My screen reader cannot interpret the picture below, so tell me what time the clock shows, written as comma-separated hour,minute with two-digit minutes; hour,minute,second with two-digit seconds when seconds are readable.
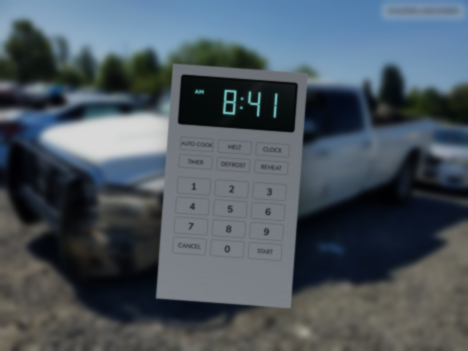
8,41
